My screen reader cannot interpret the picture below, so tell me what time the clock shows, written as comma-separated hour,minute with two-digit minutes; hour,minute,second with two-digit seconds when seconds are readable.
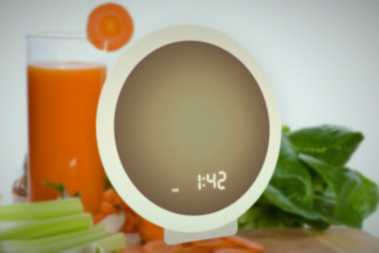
1,42
